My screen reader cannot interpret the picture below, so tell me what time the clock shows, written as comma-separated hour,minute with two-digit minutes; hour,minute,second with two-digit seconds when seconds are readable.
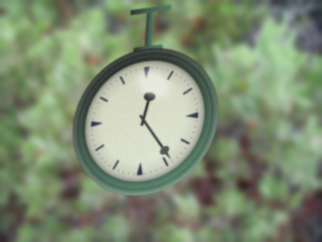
12,24
